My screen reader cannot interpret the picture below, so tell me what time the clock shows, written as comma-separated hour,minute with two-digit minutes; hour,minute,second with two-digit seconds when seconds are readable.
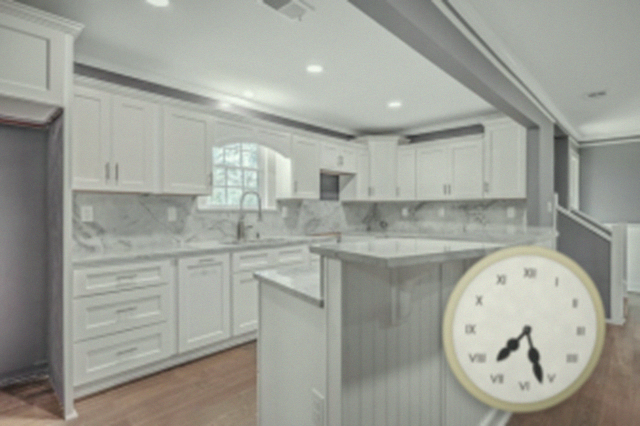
7,27
